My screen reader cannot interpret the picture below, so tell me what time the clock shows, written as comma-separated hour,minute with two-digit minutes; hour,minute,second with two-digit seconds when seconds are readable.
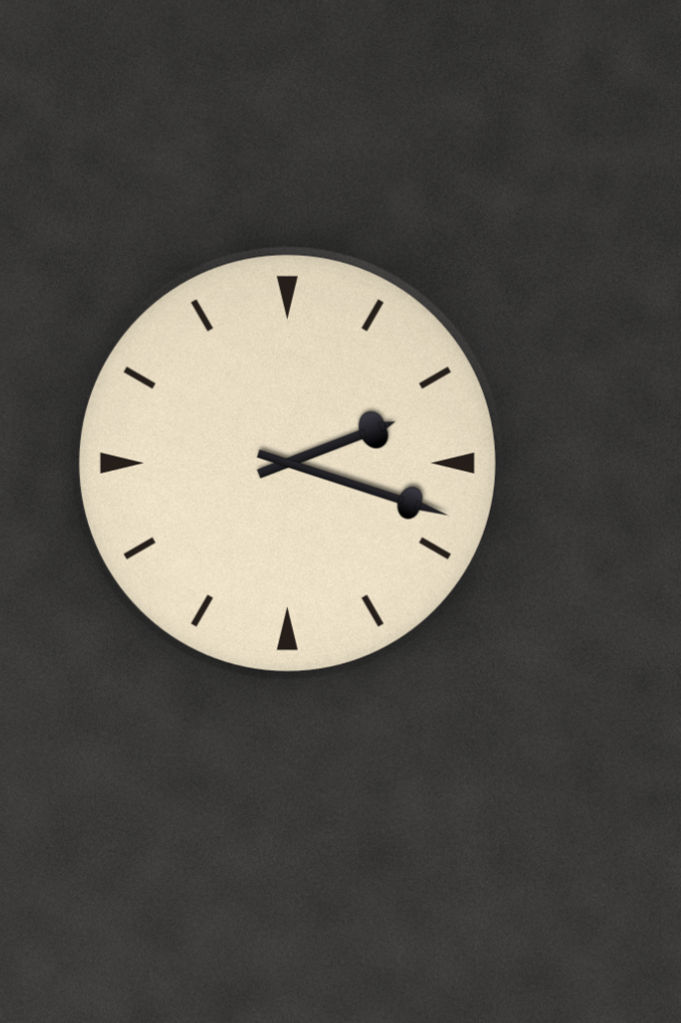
2,18
